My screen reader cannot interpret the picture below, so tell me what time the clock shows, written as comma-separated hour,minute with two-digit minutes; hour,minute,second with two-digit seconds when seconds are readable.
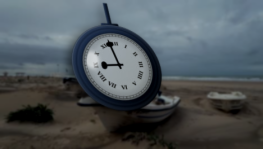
8,58
